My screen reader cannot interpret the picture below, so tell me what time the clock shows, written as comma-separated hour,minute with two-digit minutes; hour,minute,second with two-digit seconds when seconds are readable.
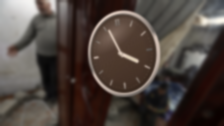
3,56
